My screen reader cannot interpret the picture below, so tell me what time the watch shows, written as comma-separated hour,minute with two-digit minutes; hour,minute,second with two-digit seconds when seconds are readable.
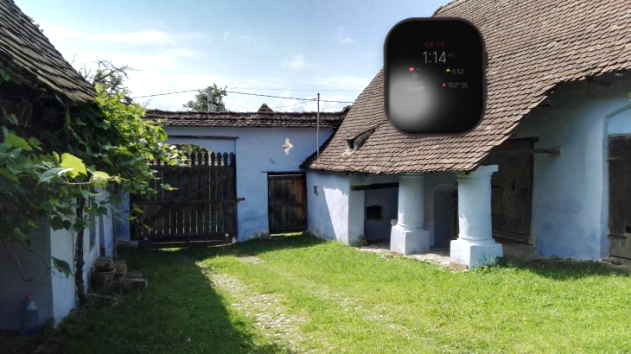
1,14
